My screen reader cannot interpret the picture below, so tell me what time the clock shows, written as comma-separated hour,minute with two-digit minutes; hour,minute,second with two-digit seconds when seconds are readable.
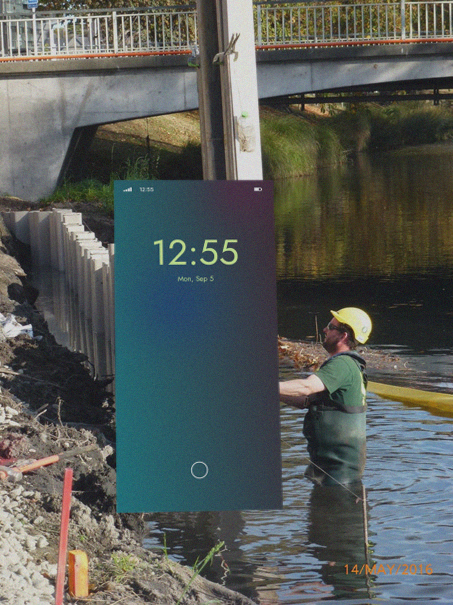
12,55
